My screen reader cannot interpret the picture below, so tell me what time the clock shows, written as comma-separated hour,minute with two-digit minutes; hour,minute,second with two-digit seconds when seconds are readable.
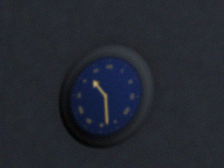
10,28
